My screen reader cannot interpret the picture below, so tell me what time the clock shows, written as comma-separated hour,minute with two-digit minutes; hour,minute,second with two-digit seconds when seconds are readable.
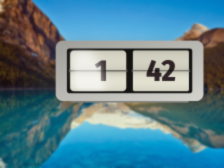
1,42
